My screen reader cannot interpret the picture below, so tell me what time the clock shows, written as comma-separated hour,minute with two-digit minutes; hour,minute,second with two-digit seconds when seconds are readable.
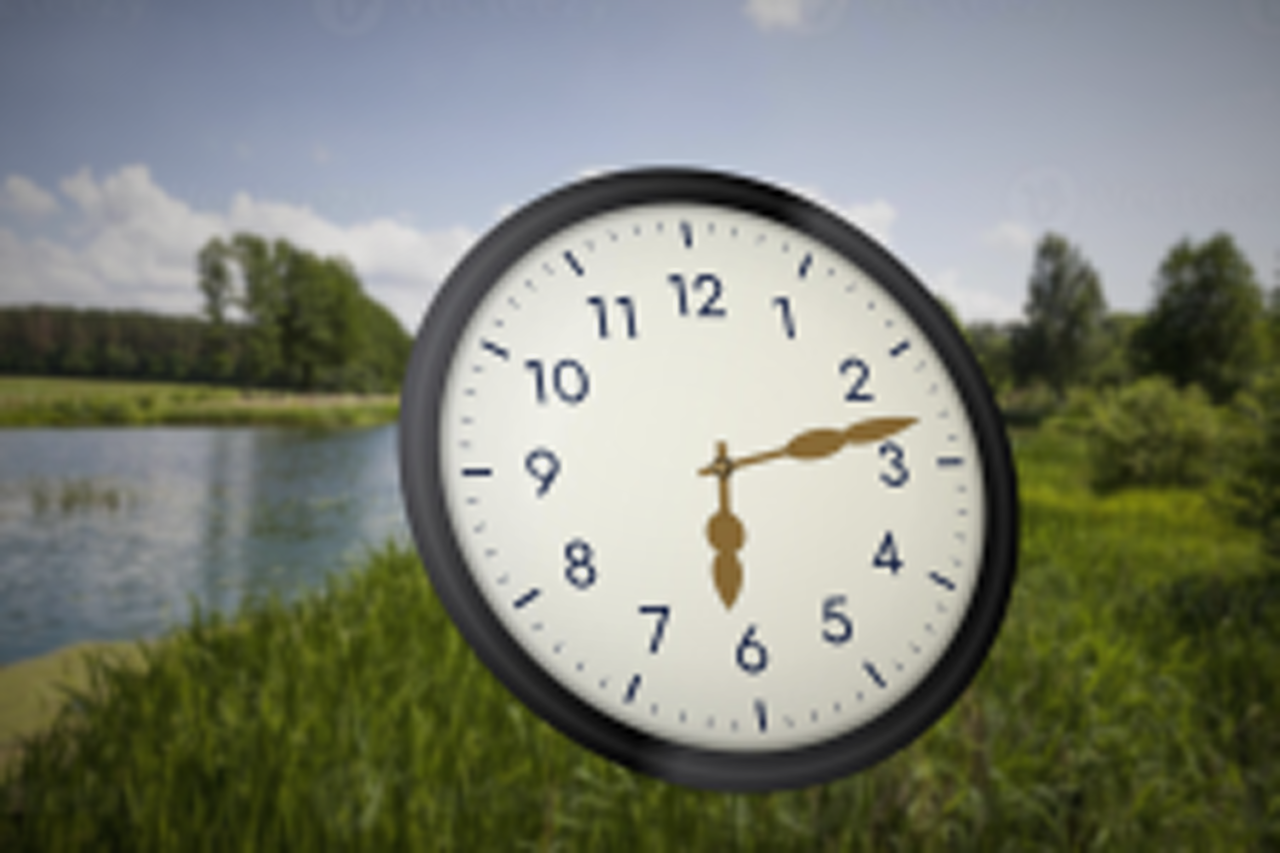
6,13
